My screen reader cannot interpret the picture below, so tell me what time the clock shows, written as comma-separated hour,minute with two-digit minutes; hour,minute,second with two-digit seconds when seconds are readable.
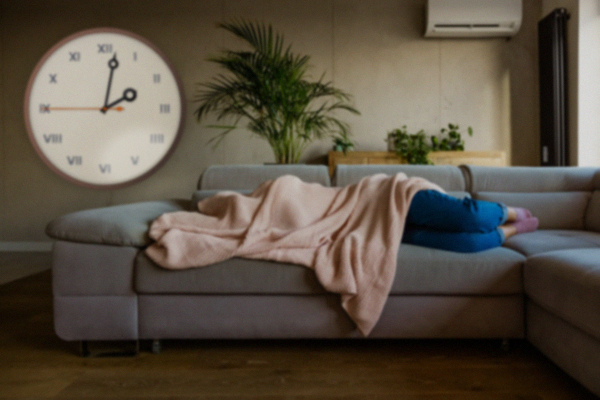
2,01,45
